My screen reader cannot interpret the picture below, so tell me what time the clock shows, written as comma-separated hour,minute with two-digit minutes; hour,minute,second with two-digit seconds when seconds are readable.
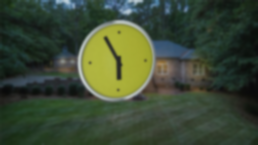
5,55
